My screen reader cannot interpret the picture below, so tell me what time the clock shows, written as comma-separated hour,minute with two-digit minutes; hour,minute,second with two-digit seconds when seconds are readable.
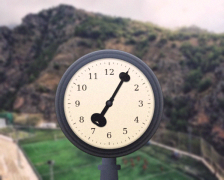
7,05
